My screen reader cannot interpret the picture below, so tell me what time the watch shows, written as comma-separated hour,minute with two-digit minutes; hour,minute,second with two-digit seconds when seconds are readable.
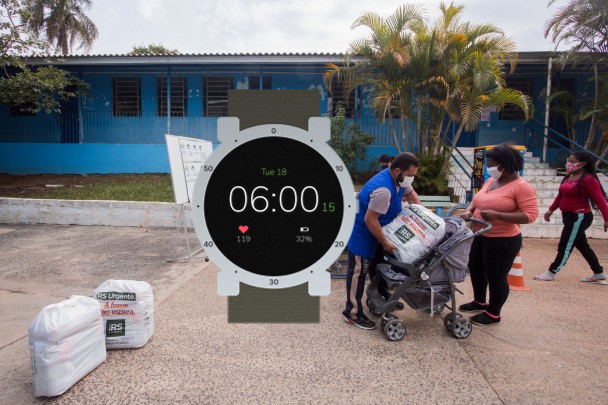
6,00,15
